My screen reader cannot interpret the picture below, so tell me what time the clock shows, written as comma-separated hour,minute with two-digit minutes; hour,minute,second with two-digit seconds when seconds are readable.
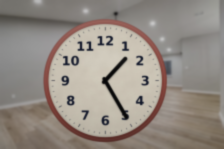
1,25
